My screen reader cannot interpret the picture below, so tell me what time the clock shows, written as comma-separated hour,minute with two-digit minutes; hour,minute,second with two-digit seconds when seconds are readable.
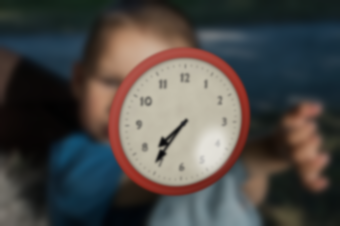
7,36
